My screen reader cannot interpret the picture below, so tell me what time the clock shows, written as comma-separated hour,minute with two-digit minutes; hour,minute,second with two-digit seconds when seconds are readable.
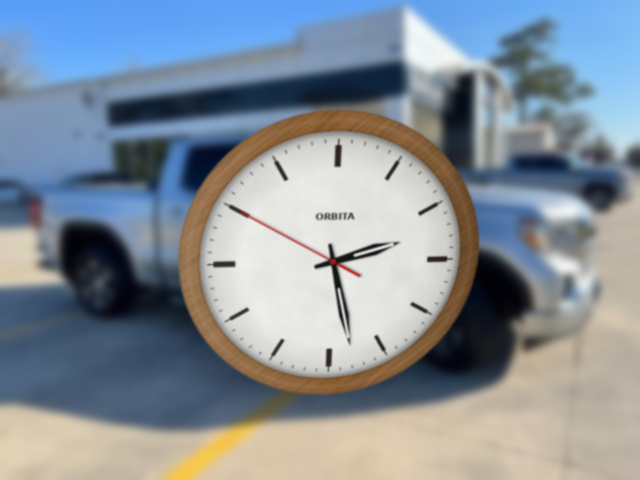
2,27,50
